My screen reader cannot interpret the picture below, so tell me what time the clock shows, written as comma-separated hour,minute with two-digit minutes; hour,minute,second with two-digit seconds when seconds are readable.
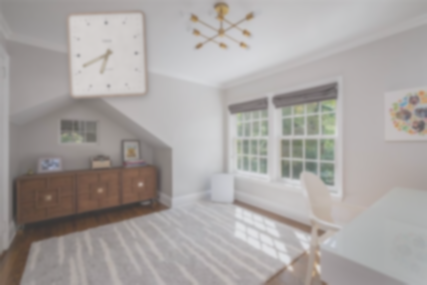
6,41
